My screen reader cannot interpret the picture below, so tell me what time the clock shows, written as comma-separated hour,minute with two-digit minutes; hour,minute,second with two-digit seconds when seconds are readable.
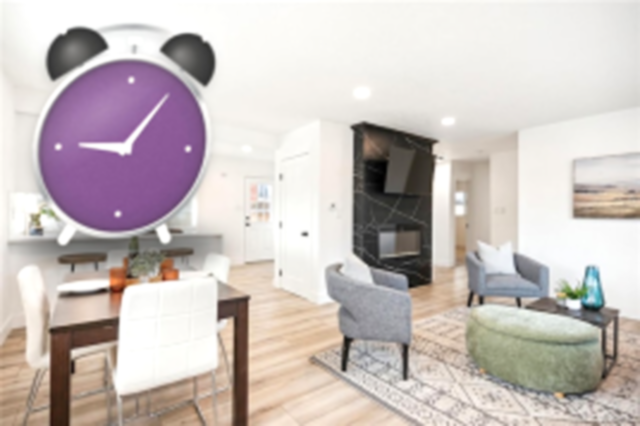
9,06
